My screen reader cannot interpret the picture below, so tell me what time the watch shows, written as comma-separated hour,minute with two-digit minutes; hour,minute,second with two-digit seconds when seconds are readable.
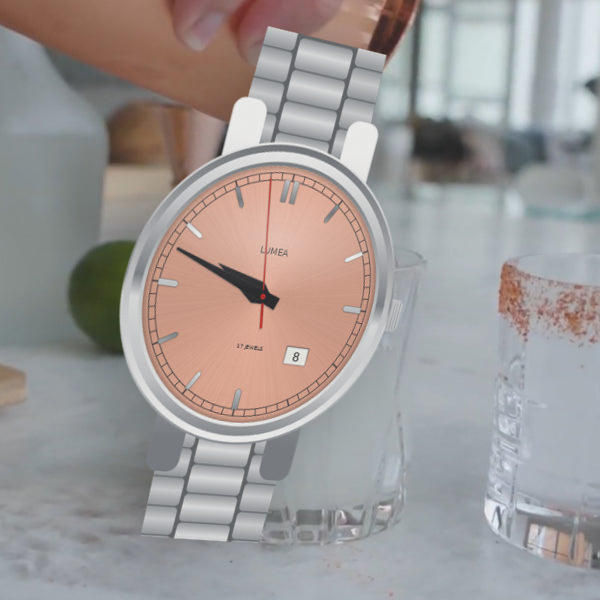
9,47,58
